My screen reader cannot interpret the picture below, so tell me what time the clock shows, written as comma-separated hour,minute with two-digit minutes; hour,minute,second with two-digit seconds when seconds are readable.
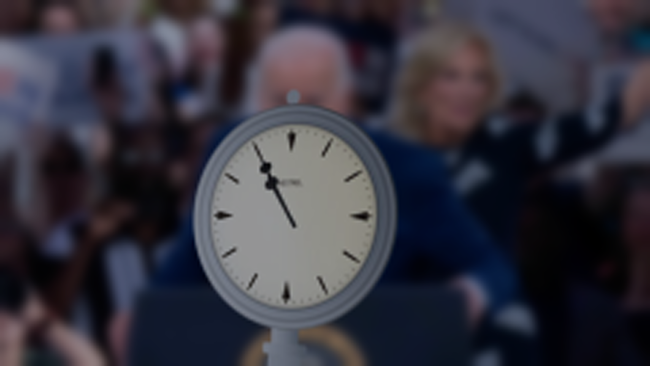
10,55
